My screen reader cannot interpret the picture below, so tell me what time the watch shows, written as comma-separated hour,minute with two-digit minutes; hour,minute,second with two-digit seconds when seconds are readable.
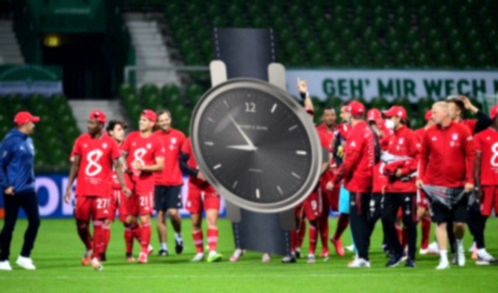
8,54
